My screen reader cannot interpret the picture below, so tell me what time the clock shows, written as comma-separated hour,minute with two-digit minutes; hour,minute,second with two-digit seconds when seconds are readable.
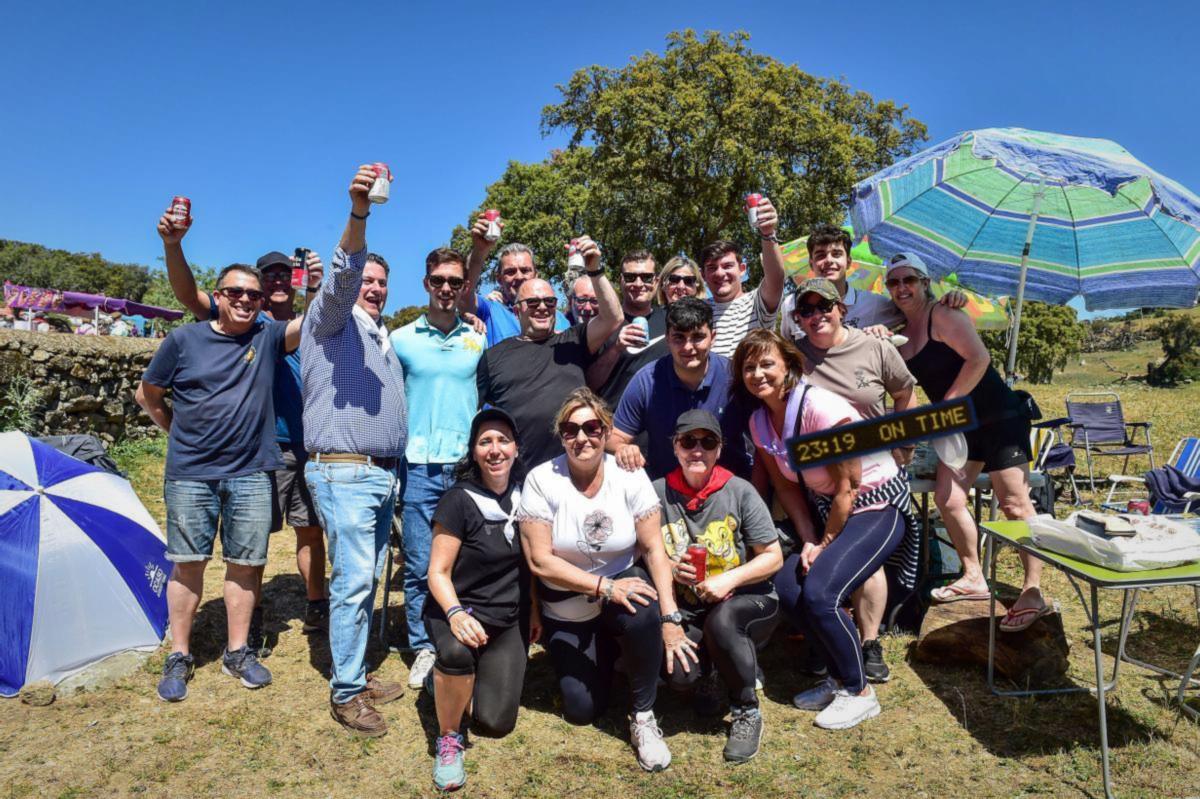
23,19
